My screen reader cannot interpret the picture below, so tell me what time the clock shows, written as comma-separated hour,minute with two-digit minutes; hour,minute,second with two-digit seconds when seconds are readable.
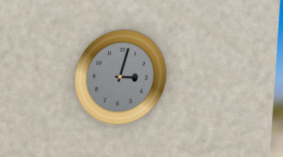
3,02
